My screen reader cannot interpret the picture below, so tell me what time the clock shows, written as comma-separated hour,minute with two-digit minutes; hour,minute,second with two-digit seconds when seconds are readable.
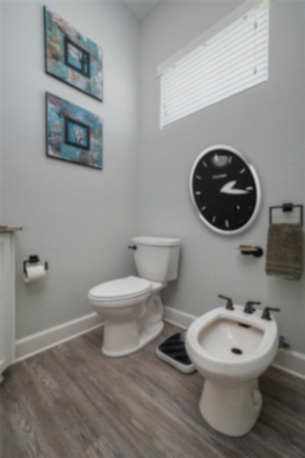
2,16
